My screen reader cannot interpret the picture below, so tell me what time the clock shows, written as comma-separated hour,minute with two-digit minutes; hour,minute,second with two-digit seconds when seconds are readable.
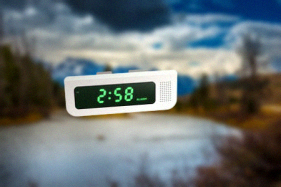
2,58
